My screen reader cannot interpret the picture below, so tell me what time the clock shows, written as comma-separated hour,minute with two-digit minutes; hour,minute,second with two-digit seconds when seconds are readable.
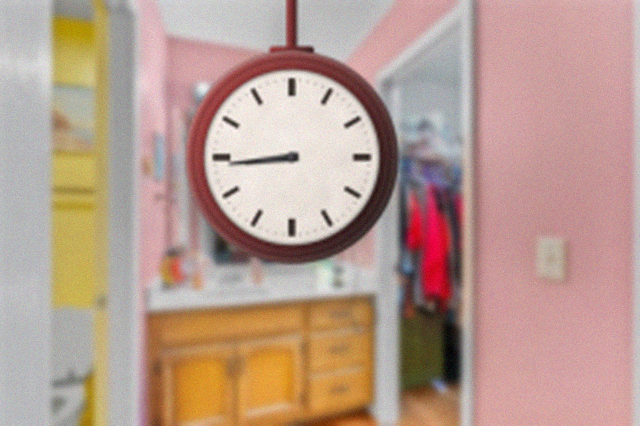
8,44
